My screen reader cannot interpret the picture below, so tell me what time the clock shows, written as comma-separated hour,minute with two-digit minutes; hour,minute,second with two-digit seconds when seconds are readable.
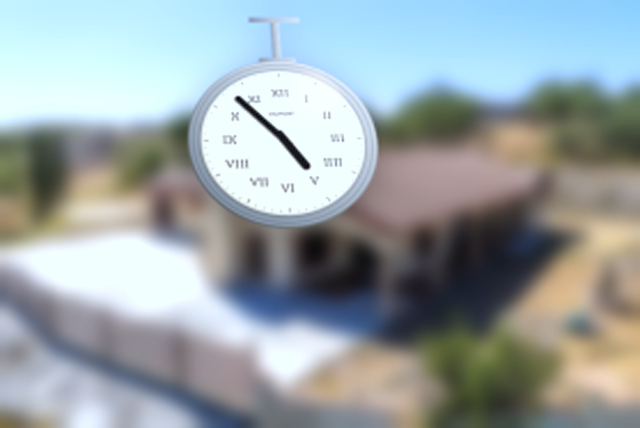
4,53
